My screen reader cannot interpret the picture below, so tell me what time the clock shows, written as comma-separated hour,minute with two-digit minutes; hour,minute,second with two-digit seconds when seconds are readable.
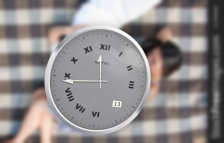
11,44
